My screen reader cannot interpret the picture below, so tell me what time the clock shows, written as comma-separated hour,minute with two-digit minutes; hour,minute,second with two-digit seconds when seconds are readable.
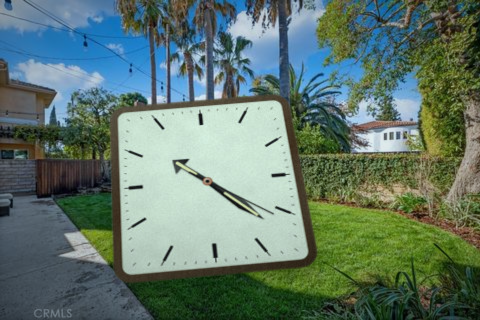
10,22,21
